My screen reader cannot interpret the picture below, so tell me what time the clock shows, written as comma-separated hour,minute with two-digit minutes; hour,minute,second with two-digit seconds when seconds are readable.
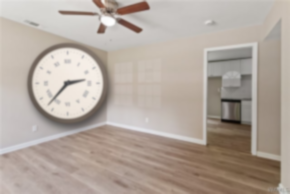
2,37
